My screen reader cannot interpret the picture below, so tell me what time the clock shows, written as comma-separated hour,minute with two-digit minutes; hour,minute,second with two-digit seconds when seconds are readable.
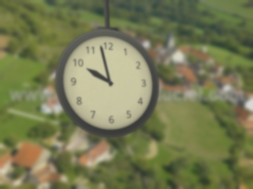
9,58
